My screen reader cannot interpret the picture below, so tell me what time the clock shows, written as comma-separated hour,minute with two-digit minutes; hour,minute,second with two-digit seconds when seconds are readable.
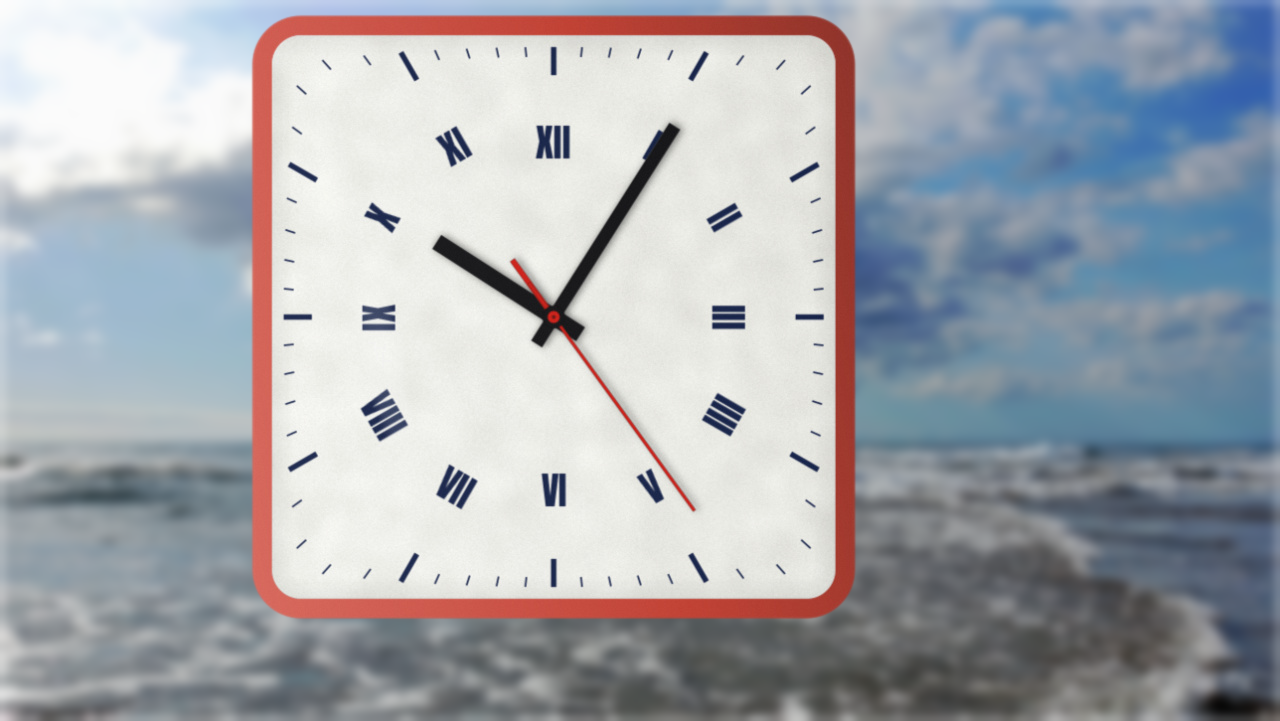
10,05,24
